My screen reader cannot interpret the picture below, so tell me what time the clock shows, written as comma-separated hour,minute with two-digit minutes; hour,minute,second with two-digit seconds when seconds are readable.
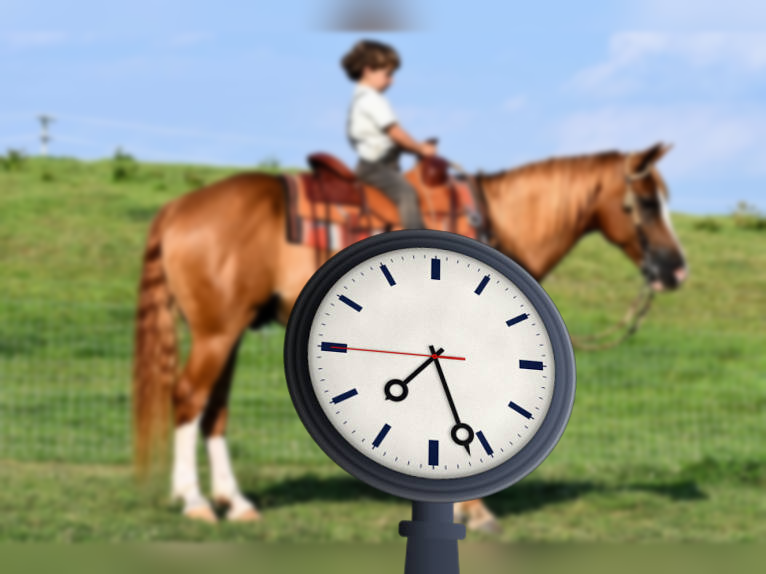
7,26,45
